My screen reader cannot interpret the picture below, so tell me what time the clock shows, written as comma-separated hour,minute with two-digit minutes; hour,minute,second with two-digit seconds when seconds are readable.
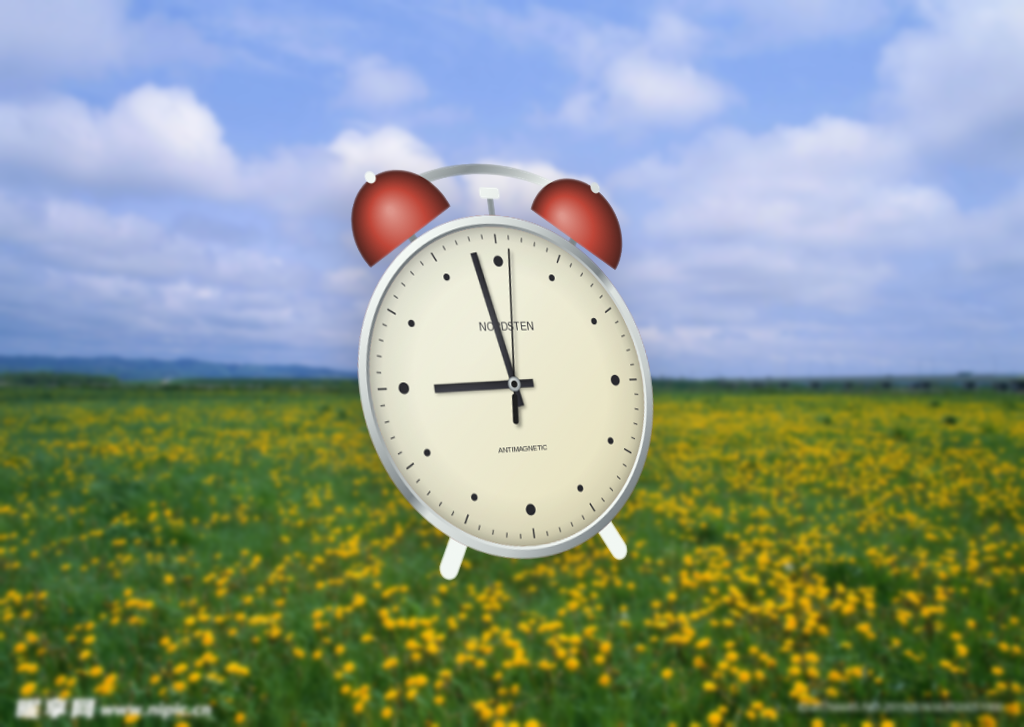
8,58,01
